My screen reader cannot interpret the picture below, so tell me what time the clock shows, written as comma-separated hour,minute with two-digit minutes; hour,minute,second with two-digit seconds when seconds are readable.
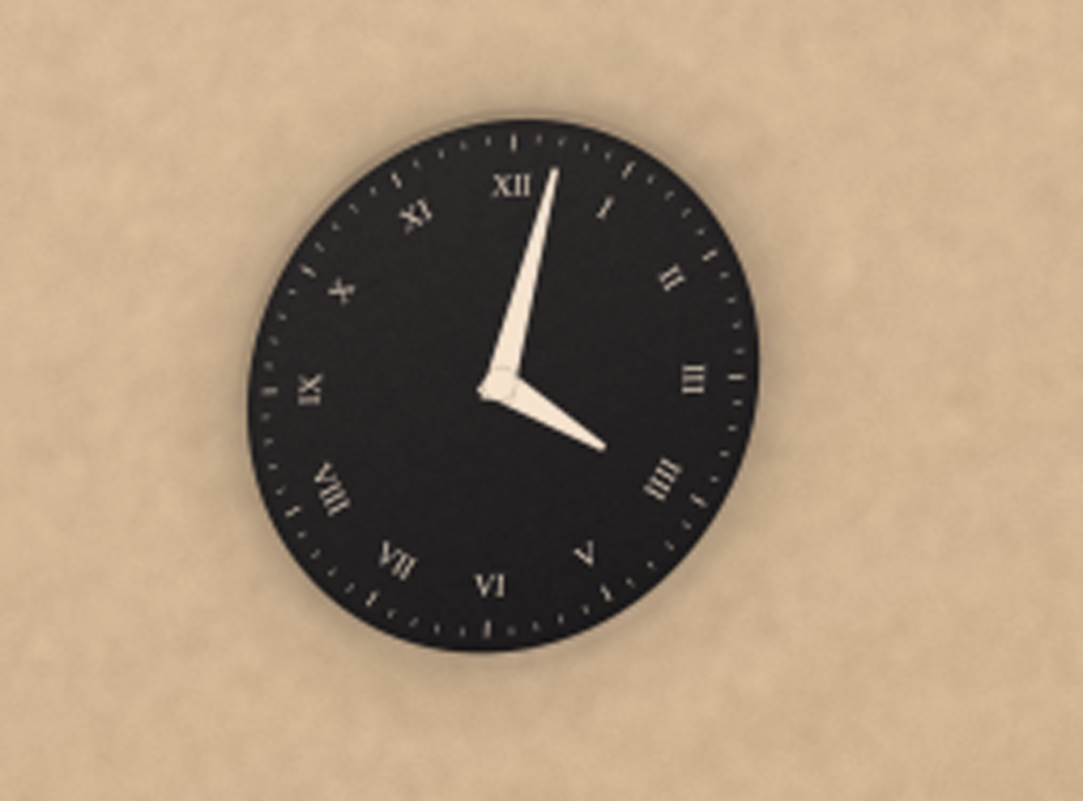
4,02
